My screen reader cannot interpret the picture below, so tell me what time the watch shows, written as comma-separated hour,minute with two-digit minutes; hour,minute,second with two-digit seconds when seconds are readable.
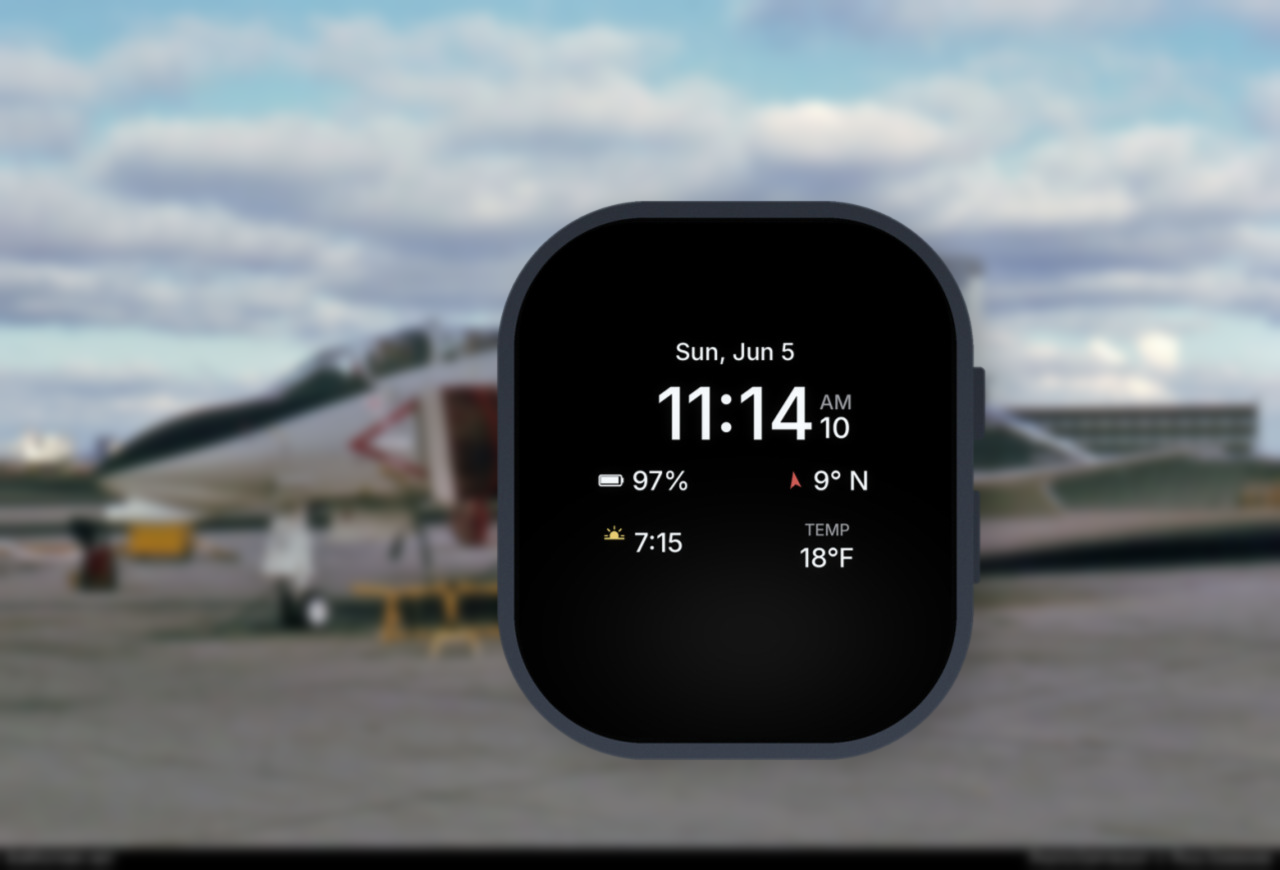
11,14,10
